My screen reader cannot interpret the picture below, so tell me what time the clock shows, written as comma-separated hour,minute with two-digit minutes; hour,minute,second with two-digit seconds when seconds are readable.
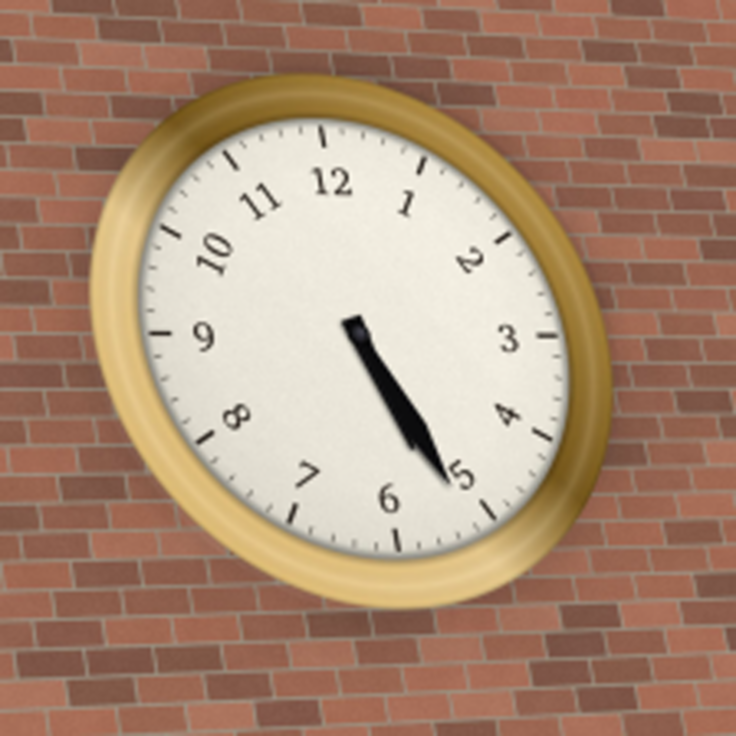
5,26
